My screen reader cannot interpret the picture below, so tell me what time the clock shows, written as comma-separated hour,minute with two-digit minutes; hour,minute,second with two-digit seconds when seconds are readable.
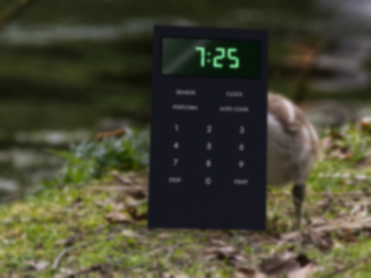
7,25
